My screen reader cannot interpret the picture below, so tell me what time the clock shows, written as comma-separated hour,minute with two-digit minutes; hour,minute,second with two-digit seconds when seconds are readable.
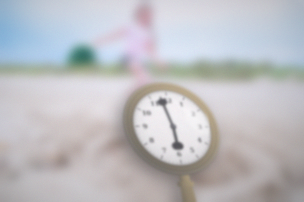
5,58
